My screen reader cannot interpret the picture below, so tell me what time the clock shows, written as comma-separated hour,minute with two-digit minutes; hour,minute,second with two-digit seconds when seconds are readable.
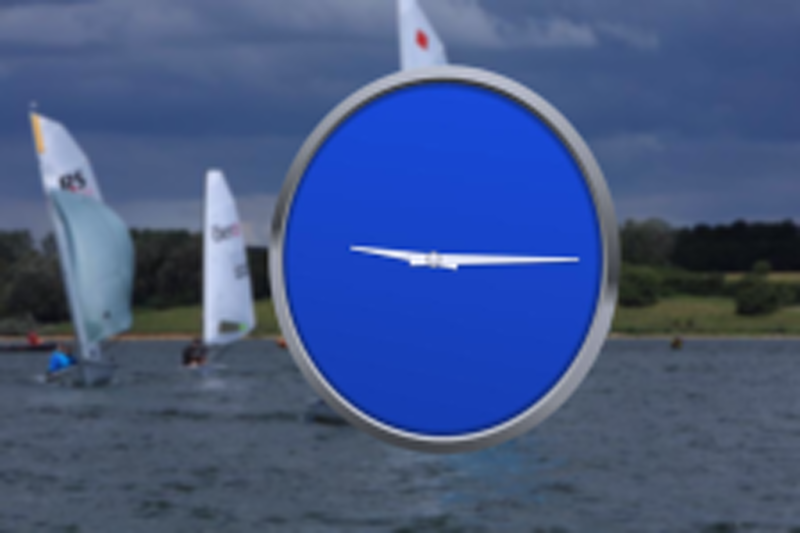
9,15
